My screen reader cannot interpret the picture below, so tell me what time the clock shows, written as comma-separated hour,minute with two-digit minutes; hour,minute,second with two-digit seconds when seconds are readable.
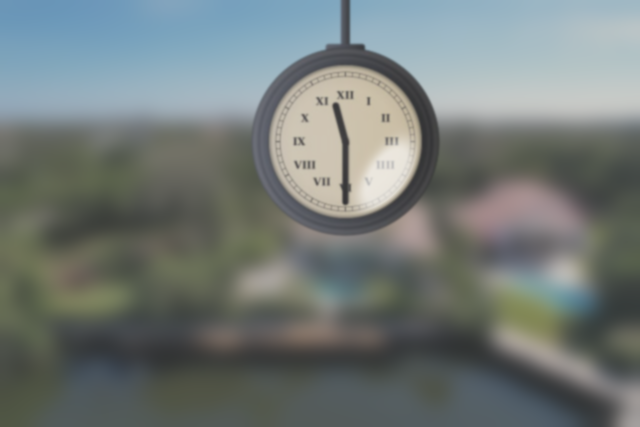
11,30
